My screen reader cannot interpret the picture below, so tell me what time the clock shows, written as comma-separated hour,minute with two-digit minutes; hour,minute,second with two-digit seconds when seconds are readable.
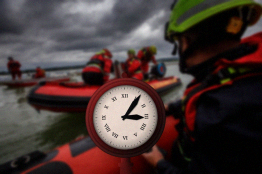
3,06
